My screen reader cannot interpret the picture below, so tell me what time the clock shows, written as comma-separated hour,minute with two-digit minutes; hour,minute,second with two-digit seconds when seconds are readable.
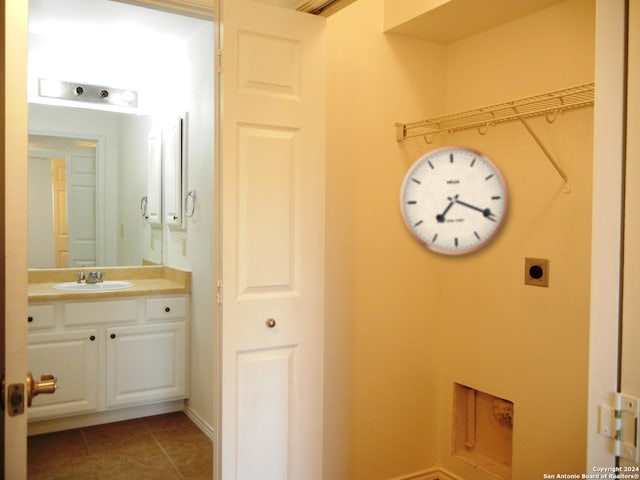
7,19
